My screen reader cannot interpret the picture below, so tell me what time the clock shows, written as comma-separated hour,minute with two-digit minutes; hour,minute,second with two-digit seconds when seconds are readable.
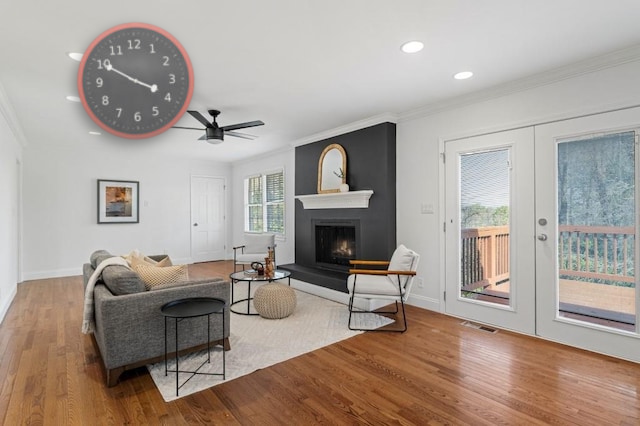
3,50
